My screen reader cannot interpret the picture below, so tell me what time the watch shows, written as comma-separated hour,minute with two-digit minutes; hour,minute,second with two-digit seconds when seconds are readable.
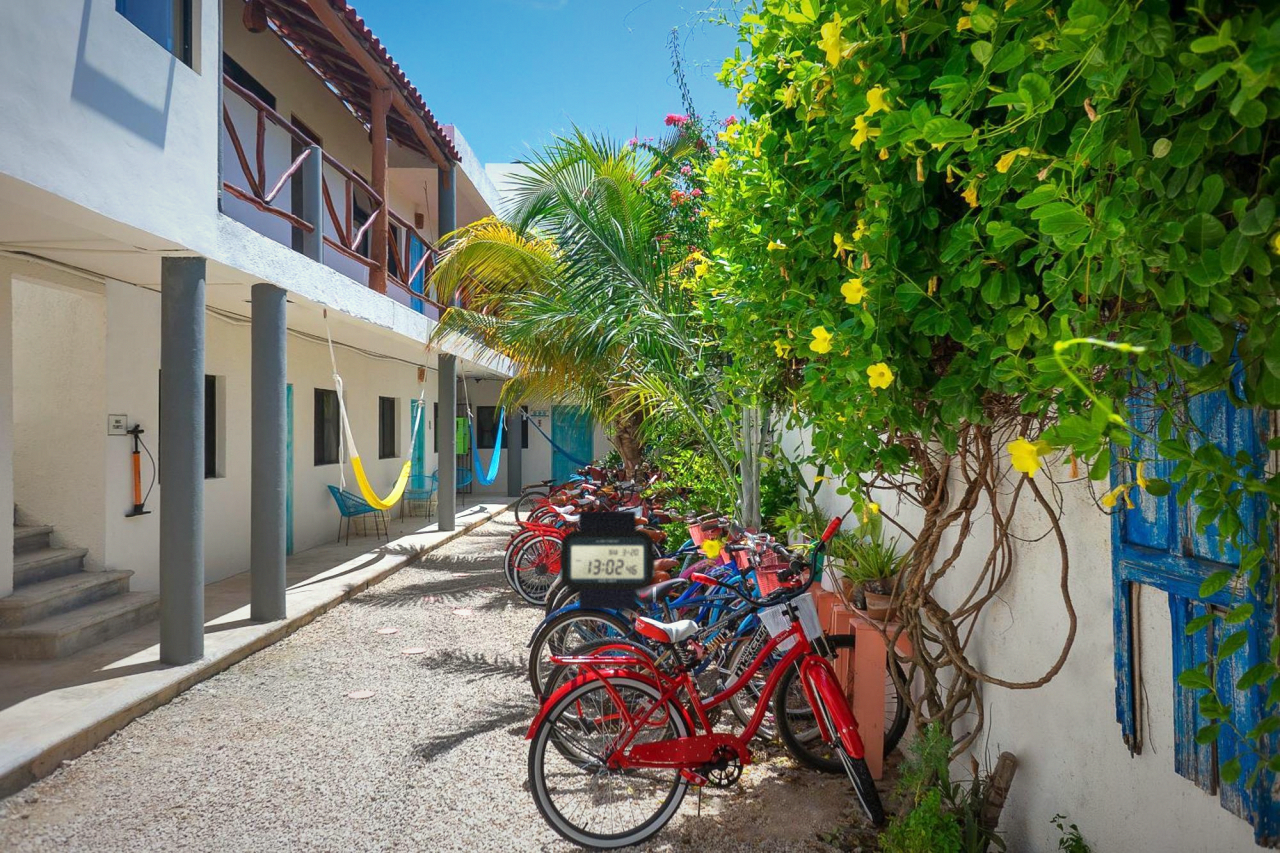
13,02
